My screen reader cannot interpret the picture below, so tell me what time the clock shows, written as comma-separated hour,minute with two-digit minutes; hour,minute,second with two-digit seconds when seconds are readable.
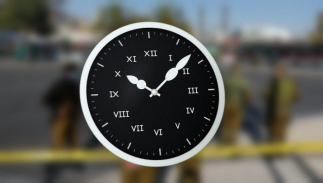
10,08
